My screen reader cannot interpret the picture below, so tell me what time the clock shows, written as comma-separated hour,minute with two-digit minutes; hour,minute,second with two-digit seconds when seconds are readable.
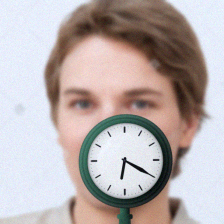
6,20
